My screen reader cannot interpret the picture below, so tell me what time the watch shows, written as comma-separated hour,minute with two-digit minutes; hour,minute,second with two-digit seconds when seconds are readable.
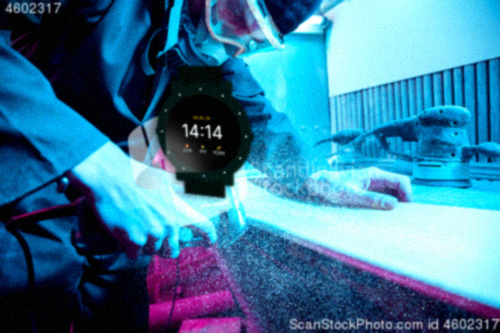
14,14
